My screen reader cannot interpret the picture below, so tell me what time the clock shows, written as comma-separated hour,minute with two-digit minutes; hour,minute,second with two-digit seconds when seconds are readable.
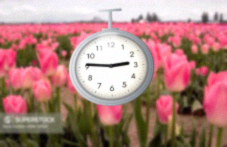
2,46
